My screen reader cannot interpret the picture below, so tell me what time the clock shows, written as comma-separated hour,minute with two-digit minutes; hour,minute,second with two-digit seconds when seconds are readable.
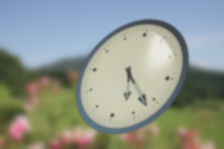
5,22
